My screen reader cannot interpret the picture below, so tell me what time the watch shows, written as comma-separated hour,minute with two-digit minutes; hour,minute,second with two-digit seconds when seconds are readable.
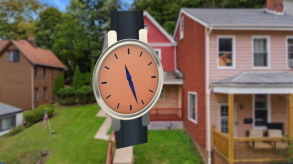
11,27
